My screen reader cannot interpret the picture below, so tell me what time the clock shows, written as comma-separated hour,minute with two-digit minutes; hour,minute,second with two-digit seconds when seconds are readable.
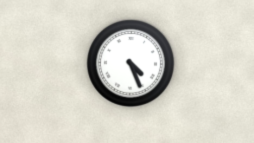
4,26
